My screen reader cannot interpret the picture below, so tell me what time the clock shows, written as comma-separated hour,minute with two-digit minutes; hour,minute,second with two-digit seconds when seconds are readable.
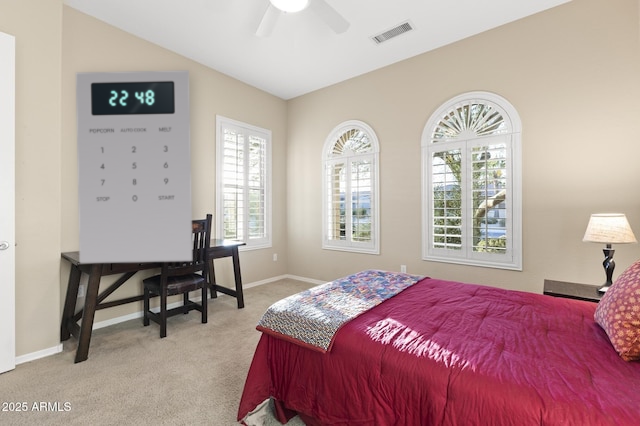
22,48
